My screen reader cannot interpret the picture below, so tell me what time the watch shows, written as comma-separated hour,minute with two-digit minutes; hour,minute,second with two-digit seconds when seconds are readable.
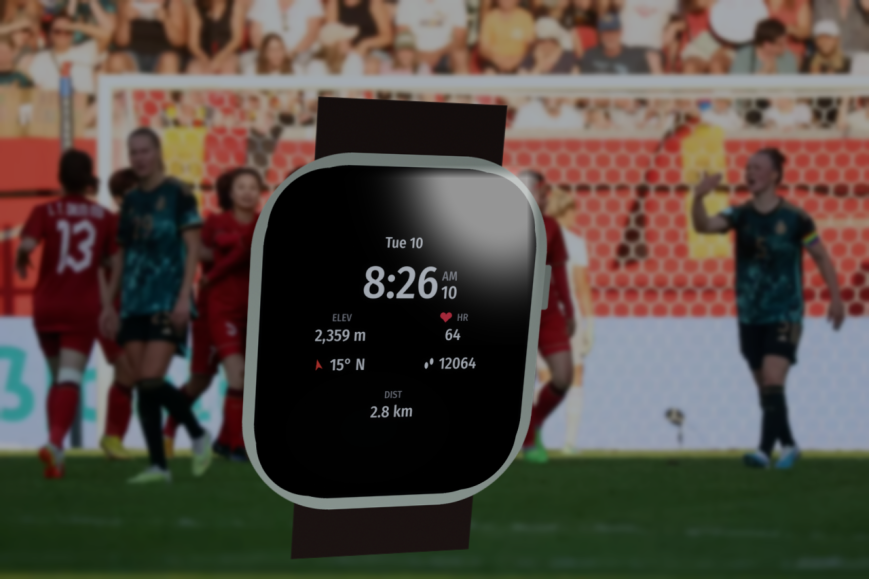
8,26,10
